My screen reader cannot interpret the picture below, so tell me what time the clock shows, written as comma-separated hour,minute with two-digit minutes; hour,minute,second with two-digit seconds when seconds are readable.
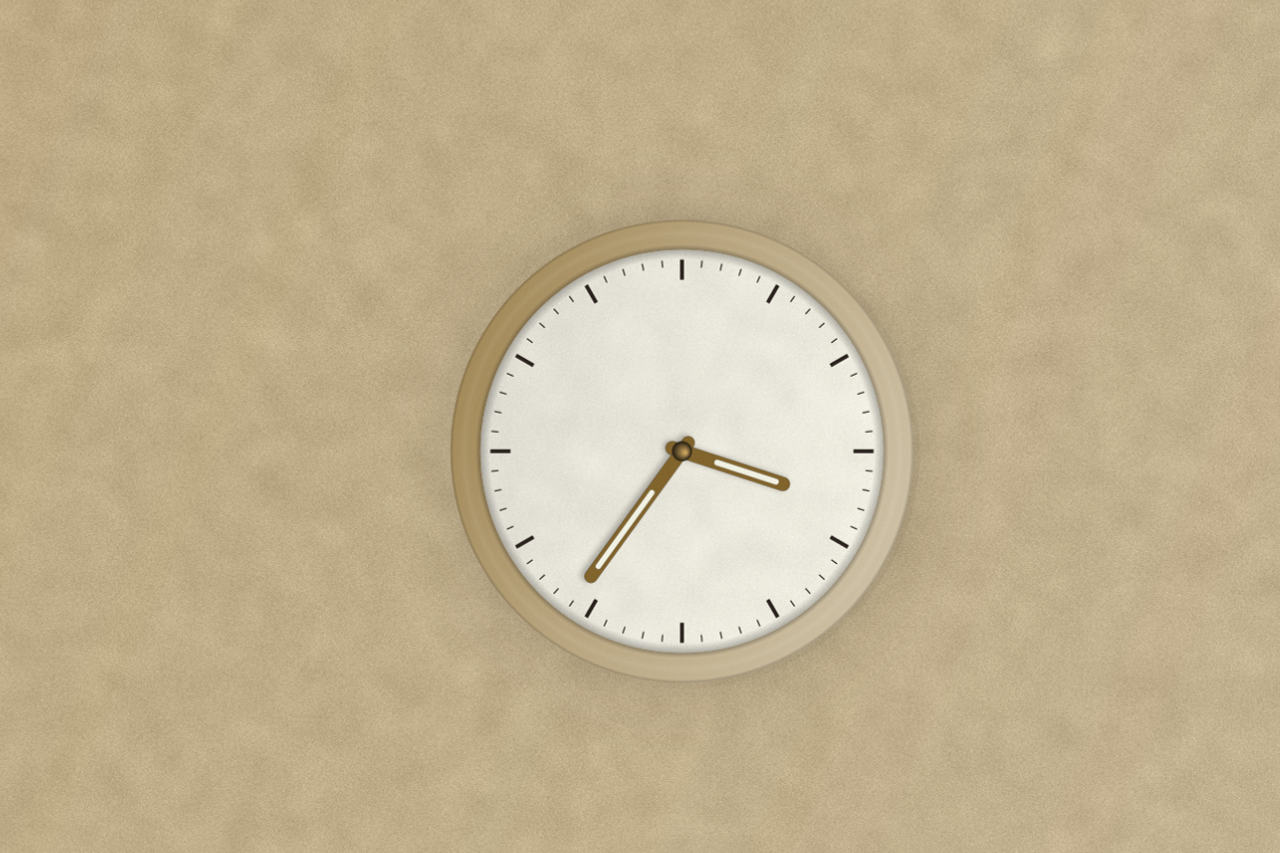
3,36
